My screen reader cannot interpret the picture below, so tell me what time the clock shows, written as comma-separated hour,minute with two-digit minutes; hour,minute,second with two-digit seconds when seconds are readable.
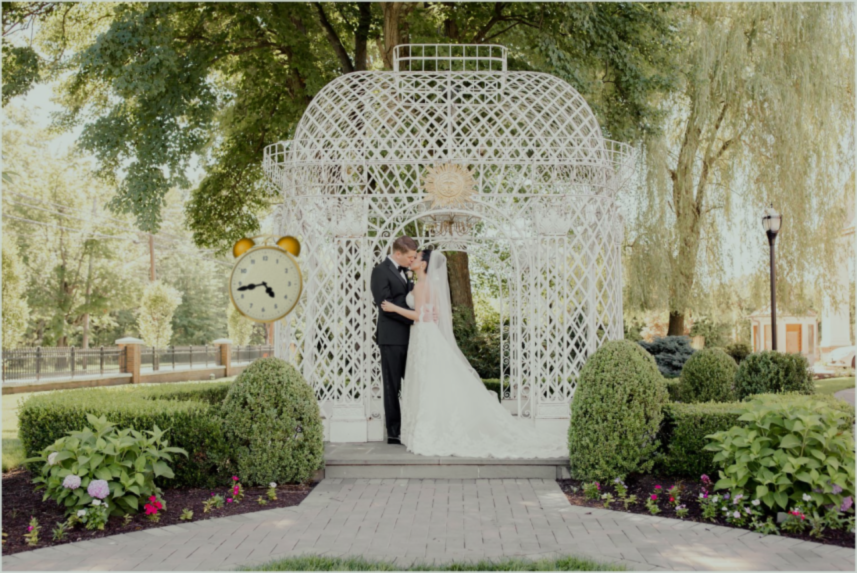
4,43
